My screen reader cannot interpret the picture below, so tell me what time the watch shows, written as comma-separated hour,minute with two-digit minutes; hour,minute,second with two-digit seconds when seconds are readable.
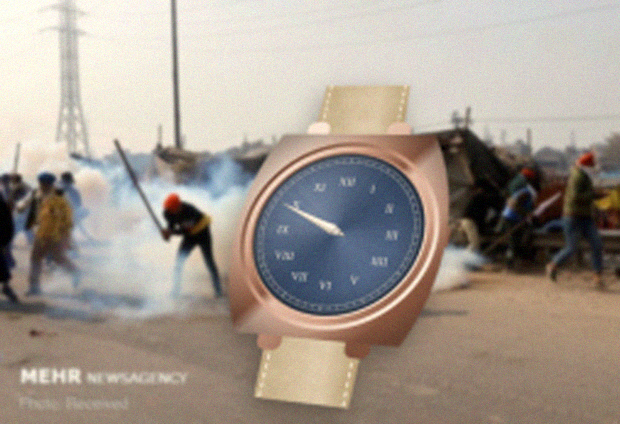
9,49
